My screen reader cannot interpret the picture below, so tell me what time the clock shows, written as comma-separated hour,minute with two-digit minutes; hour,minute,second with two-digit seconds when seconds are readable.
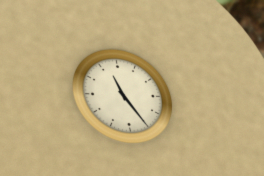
11,25
